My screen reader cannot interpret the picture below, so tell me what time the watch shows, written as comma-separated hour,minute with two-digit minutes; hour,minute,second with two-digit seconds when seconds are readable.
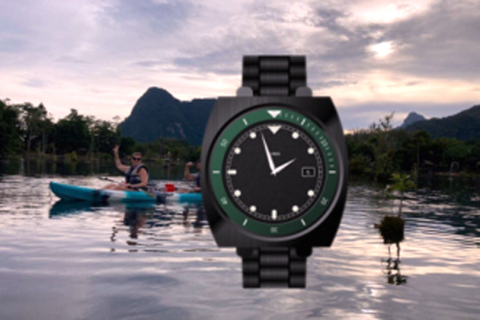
1,57
